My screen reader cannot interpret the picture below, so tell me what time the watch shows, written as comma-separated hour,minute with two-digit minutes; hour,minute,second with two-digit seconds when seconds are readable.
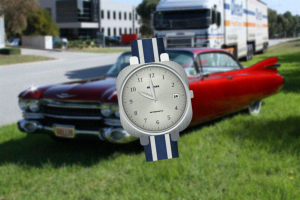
9,59
